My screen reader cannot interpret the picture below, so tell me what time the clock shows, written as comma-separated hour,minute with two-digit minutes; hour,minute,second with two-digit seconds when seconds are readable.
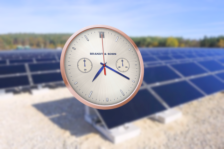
7,20
